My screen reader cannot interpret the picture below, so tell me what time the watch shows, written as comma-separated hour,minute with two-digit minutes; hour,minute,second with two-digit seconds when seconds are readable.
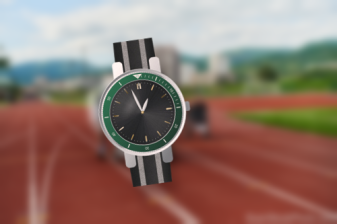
12,57
